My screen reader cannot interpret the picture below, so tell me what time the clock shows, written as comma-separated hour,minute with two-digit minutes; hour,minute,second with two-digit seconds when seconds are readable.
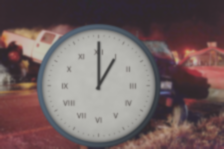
1,00
